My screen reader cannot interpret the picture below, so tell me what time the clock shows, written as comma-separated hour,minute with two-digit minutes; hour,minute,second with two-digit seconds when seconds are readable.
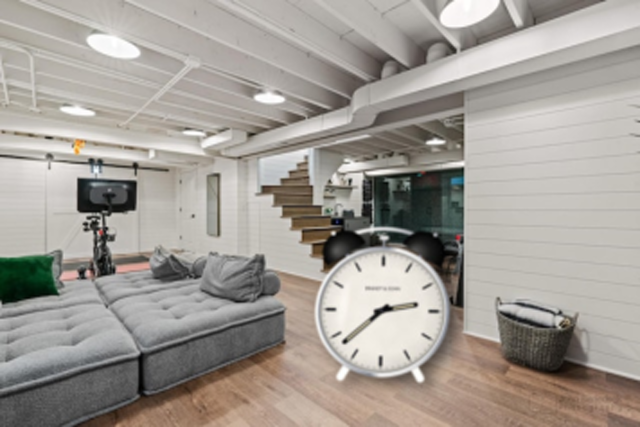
2,38
